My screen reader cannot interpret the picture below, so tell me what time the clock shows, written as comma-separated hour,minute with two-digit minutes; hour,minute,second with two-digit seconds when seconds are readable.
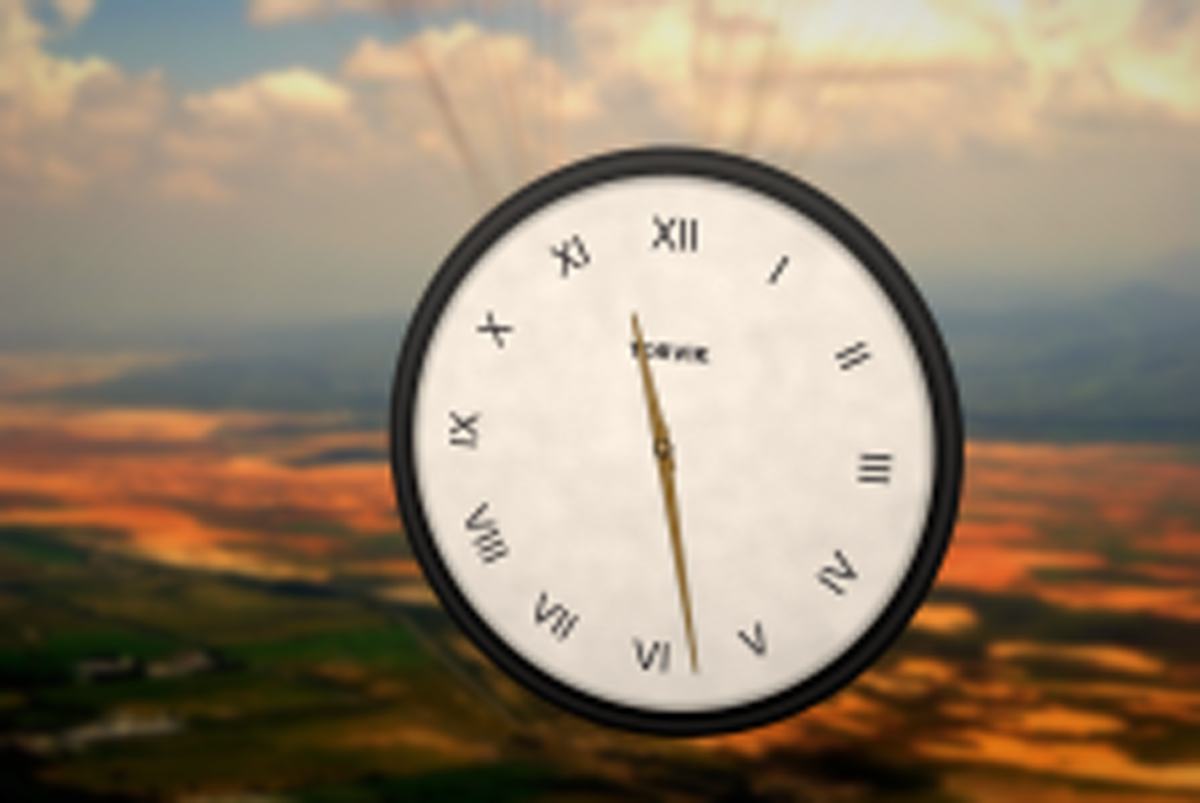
11,28
